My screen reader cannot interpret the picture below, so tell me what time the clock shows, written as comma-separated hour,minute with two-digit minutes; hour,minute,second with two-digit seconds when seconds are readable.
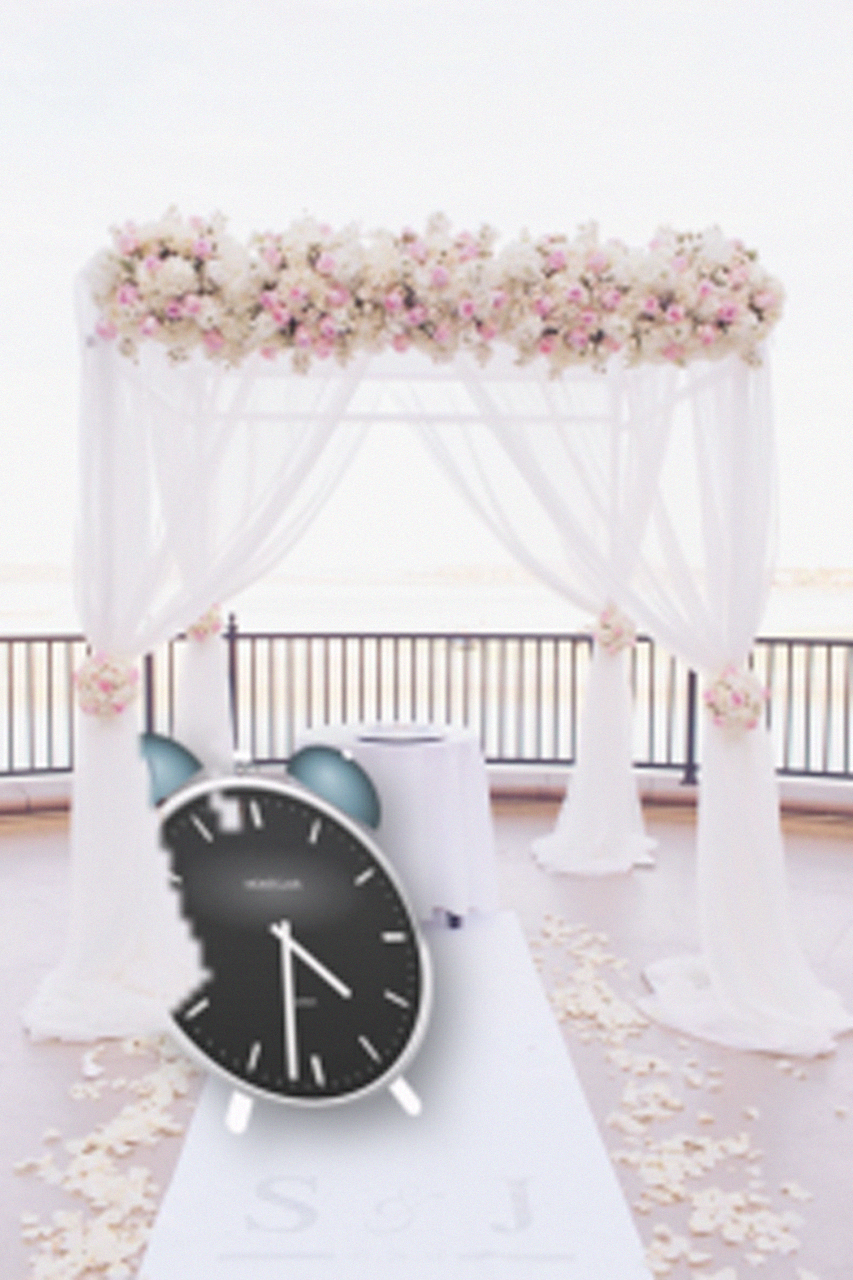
4,32
